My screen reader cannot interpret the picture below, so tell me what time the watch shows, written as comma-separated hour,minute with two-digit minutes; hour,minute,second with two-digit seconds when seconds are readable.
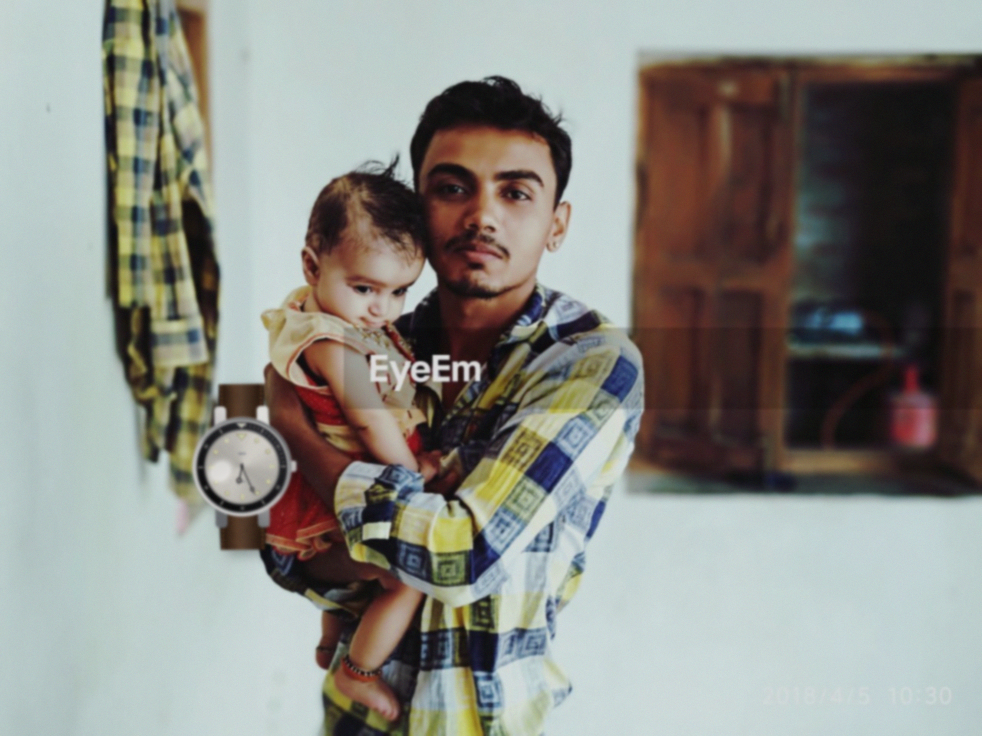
6,26
